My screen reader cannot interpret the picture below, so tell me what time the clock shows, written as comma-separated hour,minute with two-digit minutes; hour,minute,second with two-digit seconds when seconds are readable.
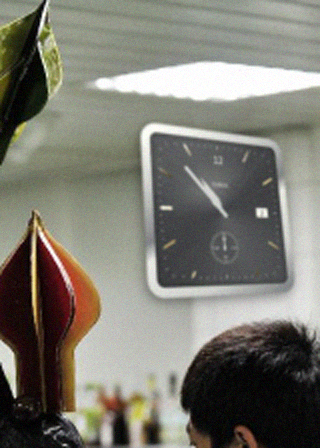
10,53
